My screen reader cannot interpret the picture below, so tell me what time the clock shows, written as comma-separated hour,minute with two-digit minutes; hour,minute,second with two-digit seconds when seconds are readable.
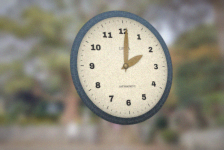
2,01
